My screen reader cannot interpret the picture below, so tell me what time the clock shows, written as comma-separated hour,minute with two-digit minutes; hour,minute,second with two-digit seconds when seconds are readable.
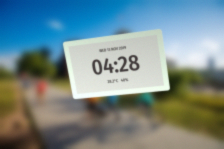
4,28
